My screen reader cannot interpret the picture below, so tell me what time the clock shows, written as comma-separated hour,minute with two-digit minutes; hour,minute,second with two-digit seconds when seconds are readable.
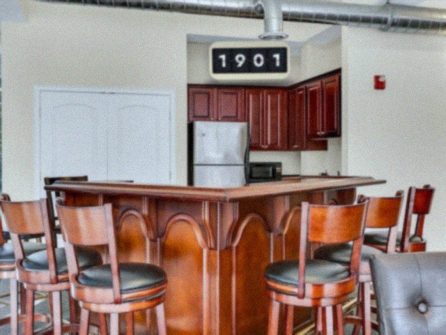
19,01
